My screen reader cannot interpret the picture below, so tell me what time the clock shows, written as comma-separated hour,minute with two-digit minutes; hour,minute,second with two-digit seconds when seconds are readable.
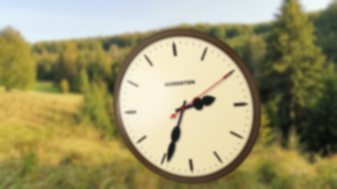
2,34,10
